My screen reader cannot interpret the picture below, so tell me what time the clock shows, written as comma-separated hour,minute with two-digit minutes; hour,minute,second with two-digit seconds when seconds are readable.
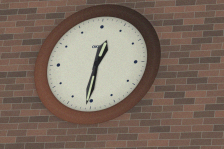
12,31
